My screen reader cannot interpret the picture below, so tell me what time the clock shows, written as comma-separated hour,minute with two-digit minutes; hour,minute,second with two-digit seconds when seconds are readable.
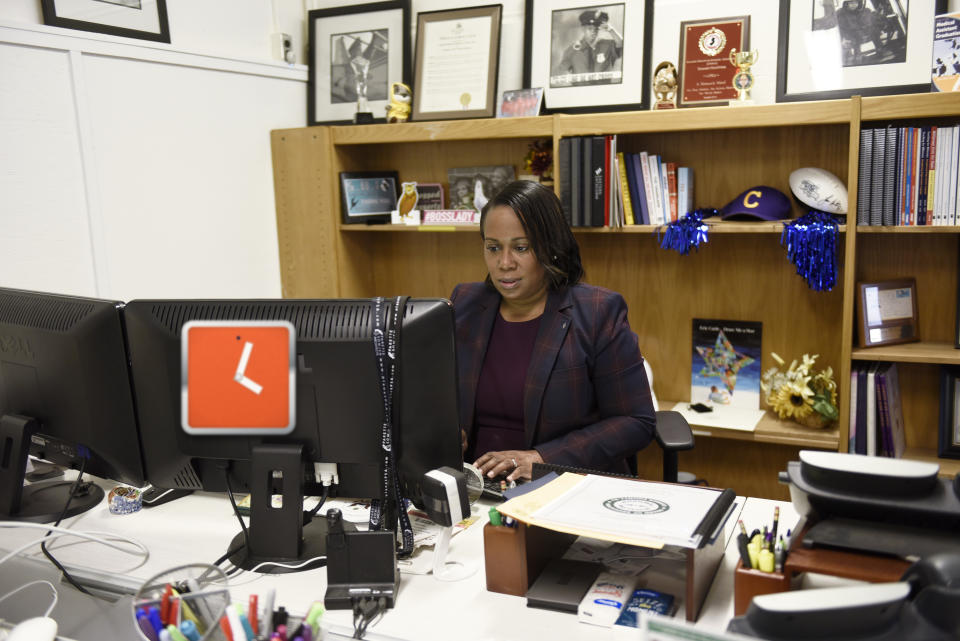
4,03
